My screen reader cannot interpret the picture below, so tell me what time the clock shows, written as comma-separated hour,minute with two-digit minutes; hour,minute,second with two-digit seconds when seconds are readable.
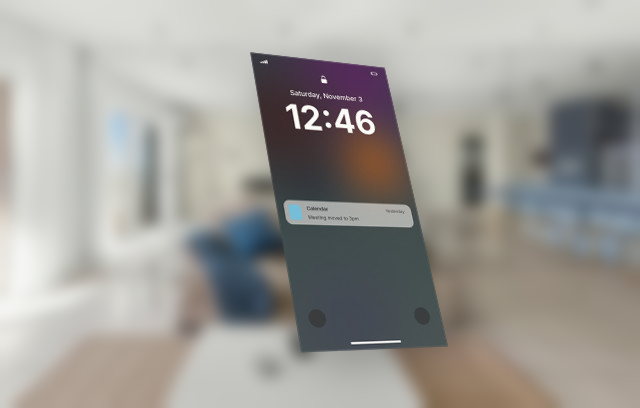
12,46
